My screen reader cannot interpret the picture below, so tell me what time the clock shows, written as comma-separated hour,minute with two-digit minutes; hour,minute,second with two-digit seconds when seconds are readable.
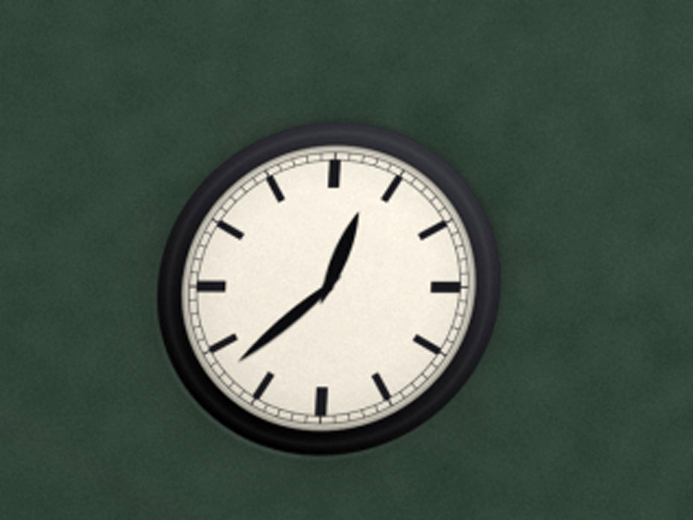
12,38
